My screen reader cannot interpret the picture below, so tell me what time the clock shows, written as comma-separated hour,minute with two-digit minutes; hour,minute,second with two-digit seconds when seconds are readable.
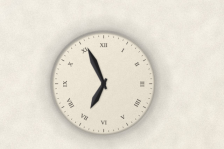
6,56
